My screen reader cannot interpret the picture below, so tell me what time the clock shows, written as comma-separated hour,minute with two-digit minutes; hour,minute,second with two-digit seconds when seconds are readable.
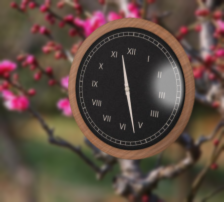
11,27
